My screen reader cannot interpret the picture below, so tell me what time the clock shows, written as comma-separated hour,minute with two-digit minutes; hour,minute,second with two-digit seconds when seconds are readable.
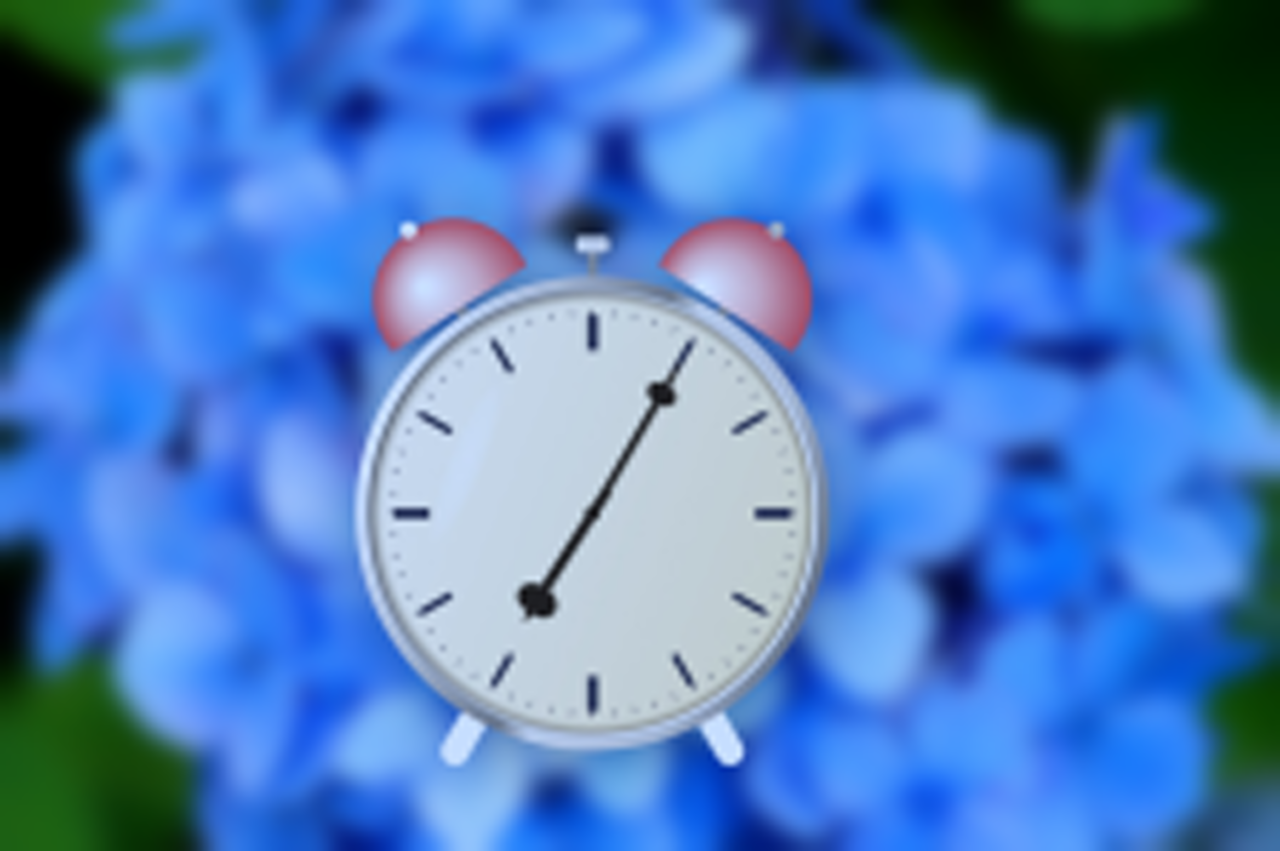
7,05
